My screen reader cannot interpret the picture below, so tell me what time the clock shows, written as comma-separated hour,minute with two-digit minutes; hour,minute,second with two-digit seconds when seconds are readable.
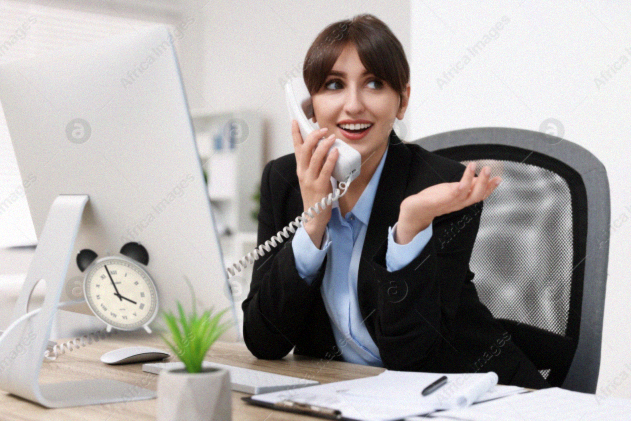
3,58
